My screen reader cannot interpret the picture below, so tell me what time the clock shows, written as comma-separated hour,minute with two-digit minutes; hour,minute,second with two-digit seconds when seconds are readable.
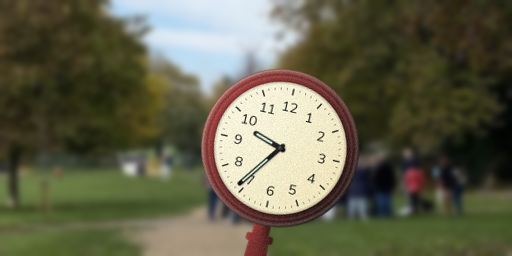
9,36
